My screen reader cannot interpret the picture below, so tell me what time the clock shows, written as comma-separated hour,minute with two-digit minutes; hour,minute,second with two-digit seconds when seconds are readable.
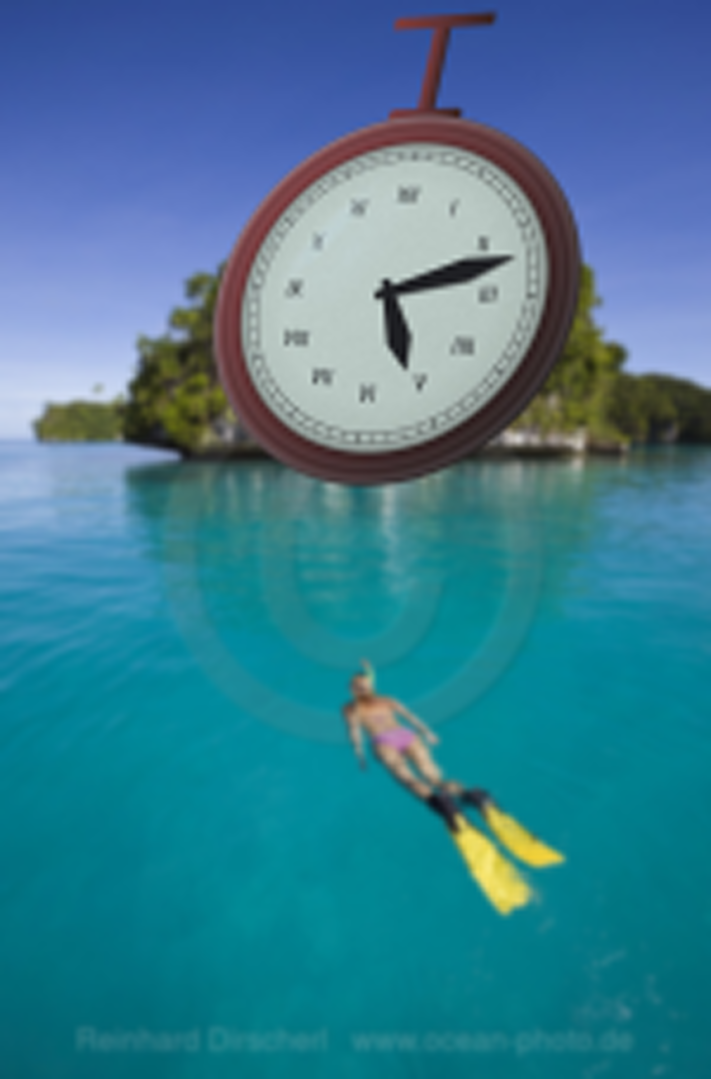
5,12
